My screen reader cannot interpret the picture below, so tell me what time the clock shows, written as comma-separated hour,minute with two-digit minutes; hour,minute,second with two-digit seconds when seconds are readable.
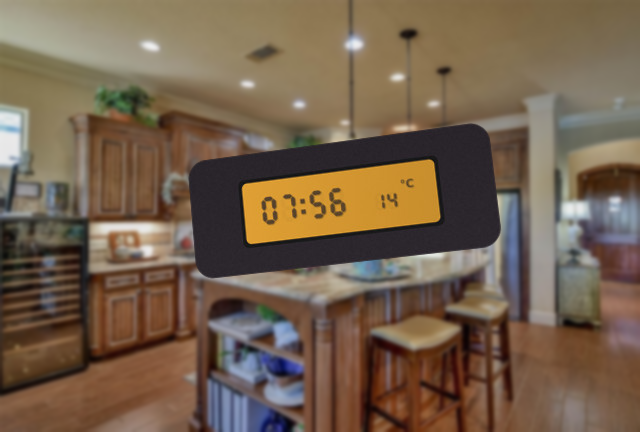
7,56
